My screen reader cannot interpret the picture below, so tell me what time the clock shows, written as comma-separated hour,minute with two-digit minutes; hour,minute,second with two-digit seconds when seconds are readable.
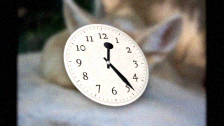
12,24
